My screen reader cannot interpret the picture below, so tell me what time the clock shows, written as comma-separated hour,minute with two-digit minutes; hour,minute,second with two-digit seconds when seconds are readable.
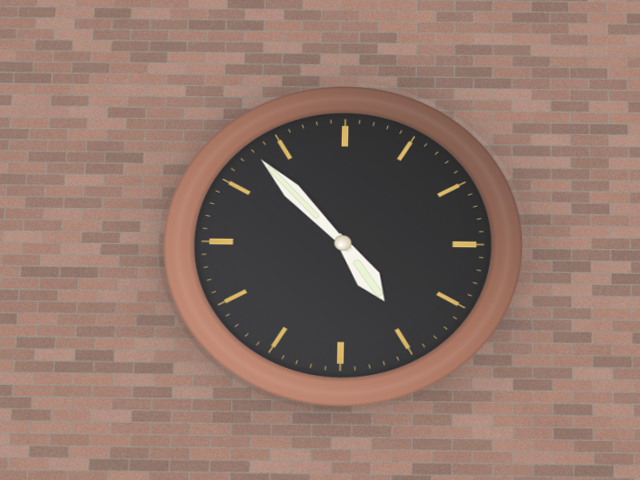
4,53
